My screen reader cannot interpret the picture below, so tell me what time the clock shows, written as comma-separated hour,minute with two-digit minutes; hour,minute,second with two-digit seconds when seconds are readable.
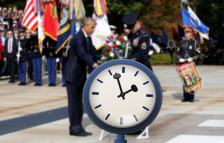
1,57
